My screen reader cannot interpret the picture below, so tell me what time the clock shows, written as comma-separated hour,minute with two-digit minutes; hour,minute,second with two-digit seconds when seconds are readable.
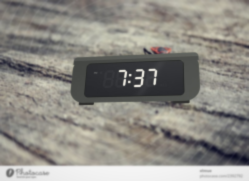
7,37
